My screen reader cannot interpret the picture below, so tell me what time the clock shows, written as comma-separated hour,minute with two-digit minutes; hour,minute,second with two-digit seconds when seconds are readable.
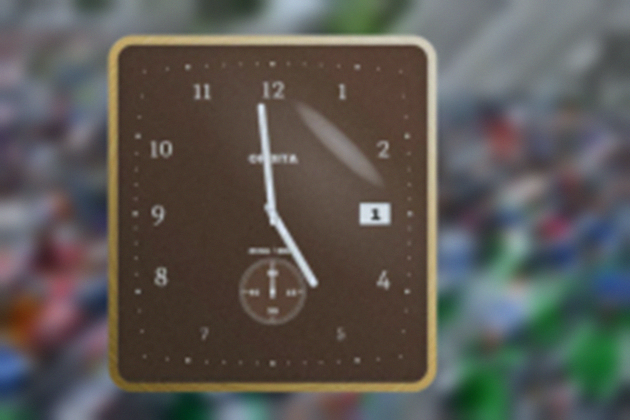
4,59
